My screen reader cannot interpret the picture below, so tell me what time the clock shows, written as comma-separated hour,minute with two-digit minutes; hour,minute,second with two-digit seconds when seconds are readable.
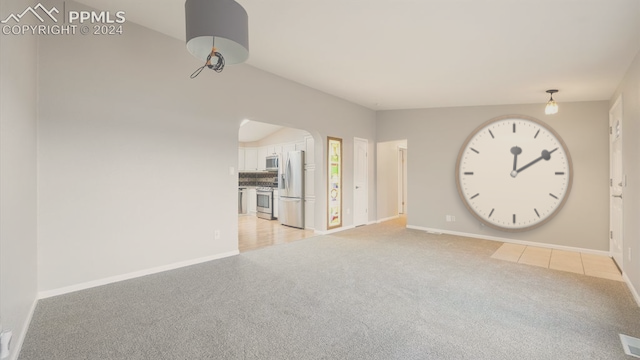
12,10
